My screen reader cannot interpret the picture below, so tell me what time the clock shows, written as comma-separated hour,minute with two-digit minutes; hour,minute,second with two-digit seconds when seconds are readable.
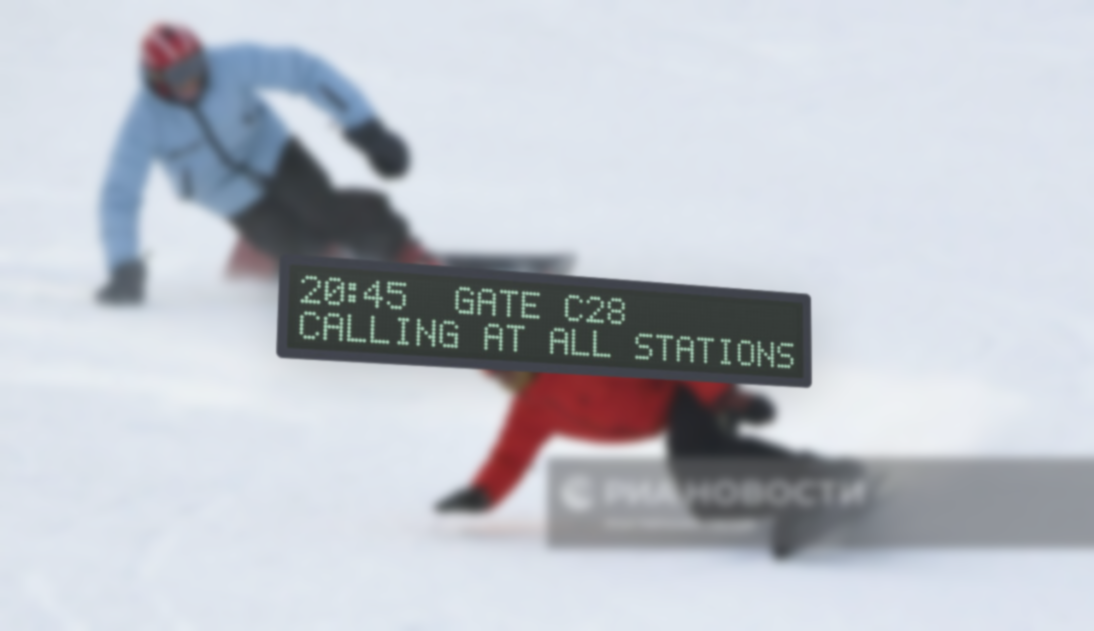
20,45
